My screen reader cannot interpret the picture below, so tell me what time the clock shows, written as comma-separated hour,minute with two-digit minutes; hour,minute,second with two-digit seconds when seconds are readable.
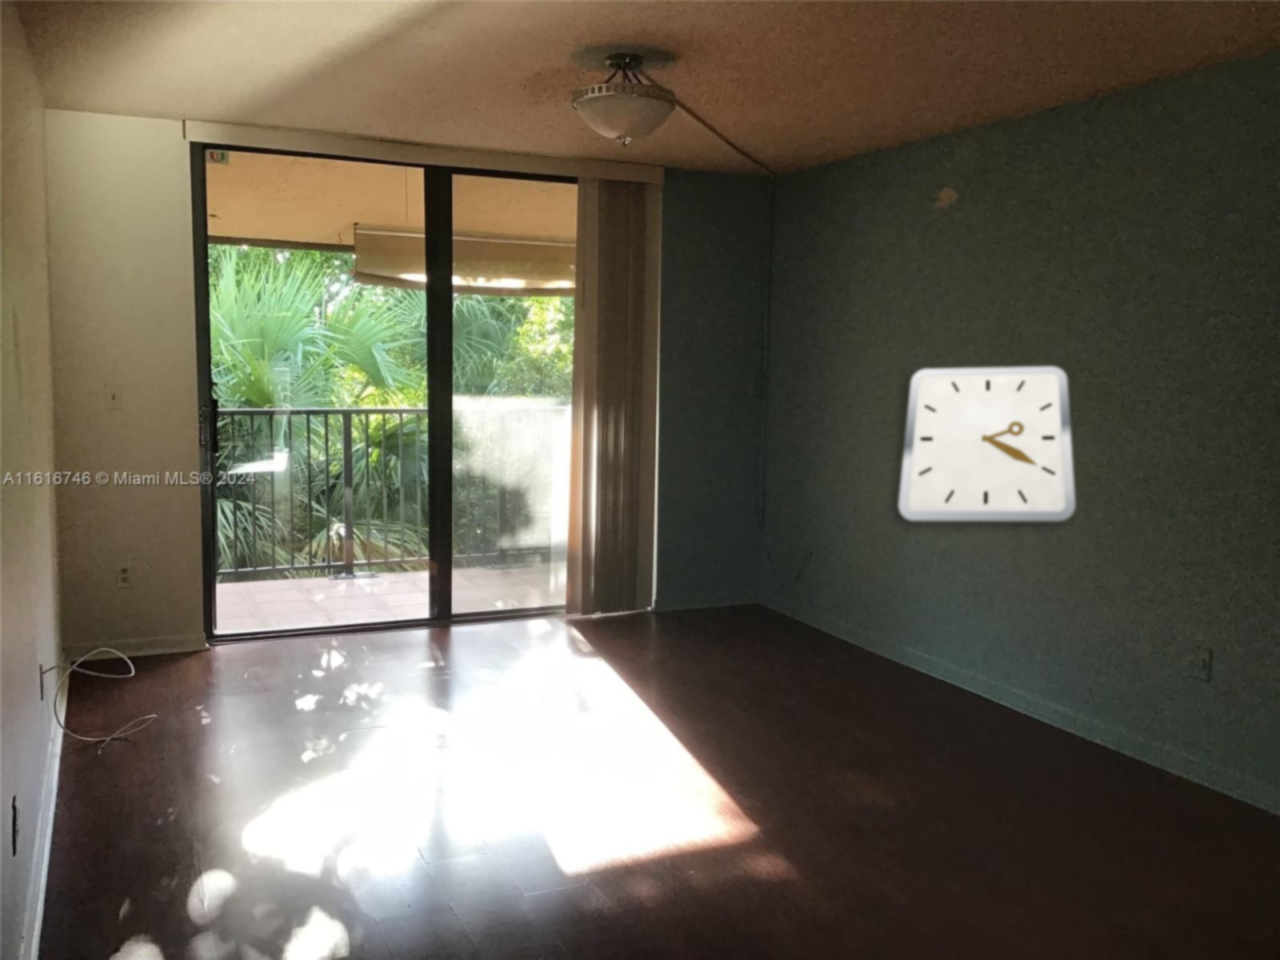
2,20
